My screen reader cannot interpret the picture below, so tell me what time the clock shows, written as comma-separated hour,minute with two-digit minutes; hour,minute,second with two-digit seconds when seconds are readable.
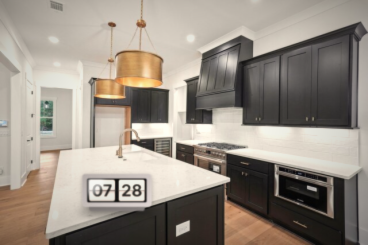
7,28
